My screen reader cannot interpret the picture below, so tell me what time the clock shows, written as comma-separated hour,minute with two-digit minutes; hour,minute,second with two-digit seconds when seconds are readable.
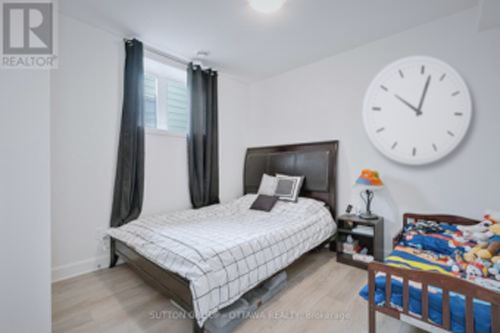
10,02
